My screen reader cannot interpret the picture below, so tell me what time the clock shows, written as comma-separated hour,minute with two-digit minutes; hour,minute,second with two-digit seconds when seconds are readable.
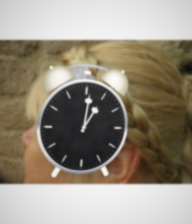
1,01
